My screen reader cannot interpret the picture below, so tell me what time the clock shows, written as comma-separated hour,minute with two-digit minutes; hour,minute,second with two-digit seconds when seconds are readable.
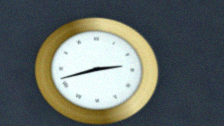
2,42
